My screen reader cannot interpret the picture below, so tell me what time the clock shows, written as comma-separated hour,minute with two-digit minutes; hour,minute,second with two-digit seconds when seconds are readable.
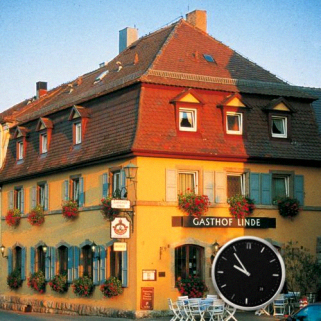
9,54
